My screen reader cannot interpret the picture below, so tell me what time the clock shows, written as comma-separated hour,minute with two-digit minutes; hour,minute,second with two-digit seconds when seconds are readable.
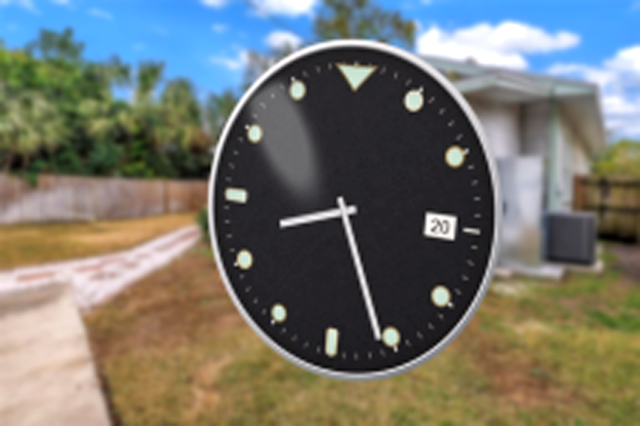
8,26
